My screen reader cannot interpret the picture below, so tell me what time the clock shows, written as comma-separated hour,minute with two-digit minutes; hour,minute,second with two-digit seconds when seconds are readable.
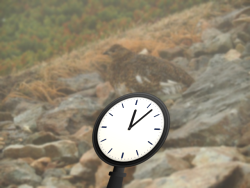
12,07
